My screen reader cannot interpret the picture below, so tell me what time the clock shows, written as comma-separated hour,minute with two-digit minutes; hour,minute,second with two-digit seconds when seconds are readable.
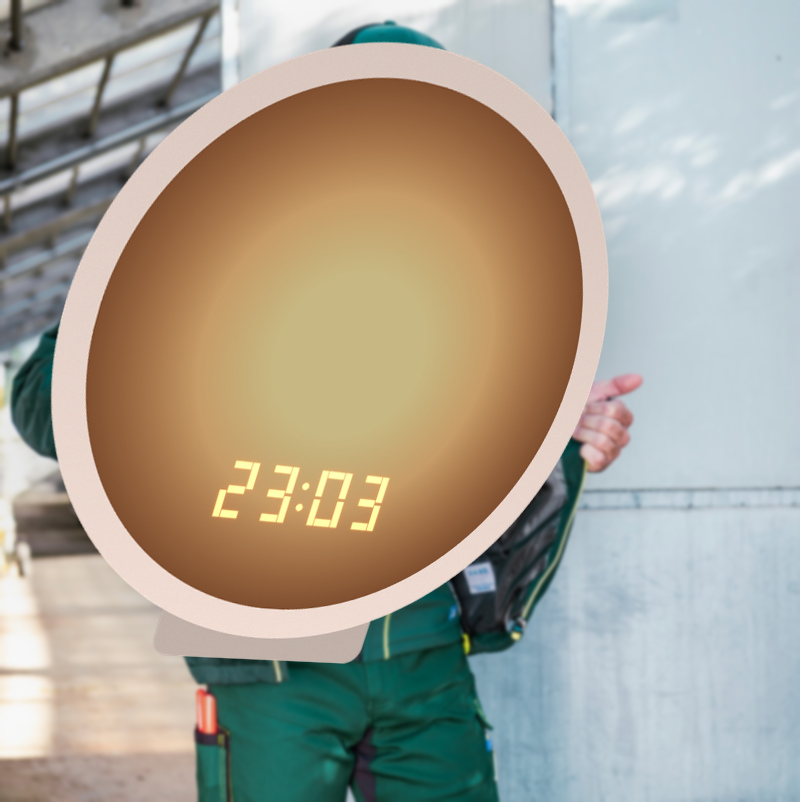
23,03
